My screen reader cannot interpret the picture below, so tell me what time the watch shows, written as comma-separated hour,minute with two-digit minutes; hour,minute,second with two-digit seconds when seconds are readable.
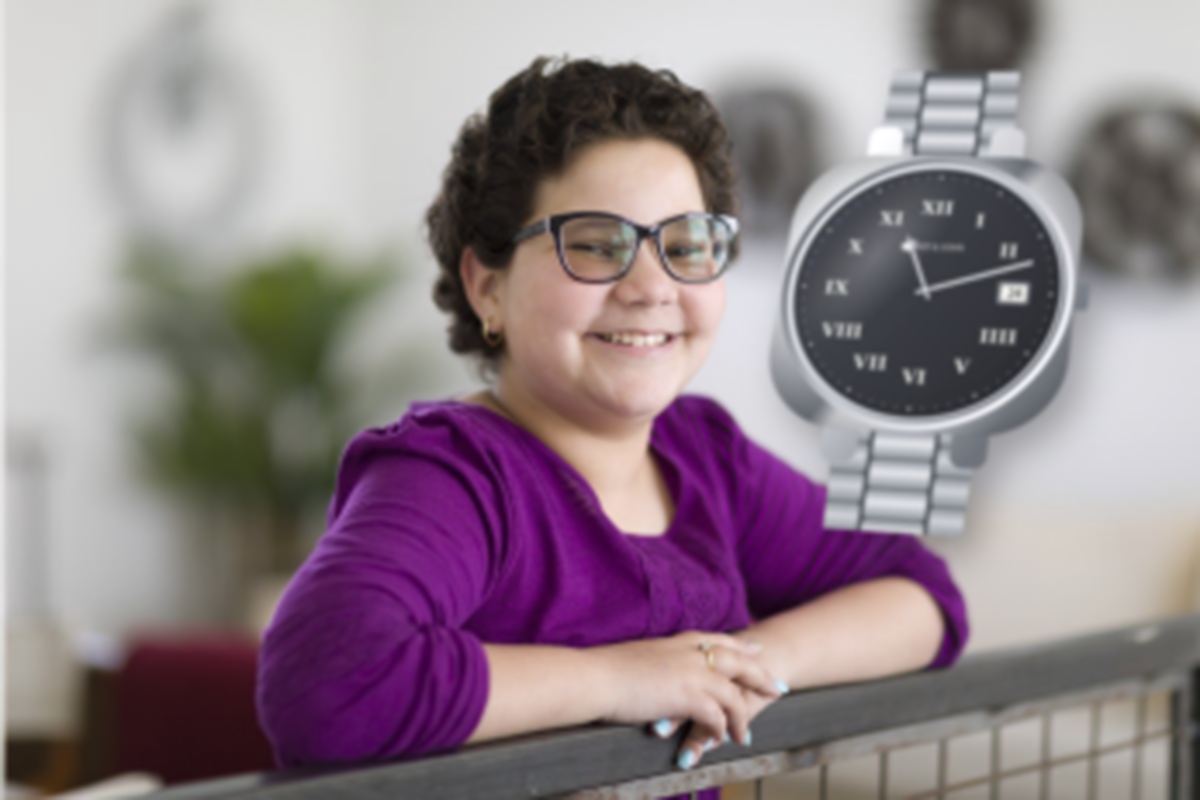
11,12
